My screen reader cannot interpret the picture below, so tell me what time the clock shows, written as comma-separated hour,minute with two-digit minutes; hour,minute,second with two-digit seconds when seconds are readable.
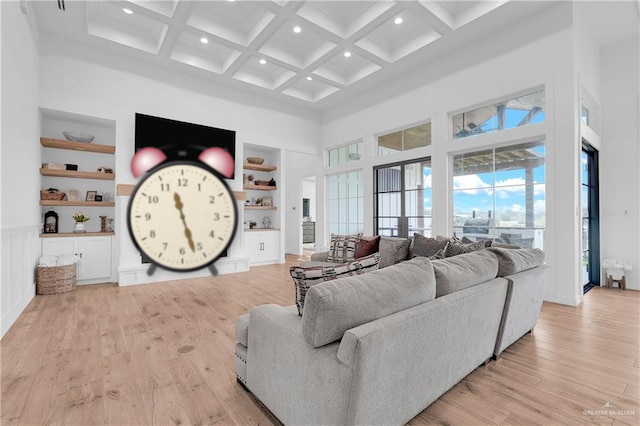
11,27
